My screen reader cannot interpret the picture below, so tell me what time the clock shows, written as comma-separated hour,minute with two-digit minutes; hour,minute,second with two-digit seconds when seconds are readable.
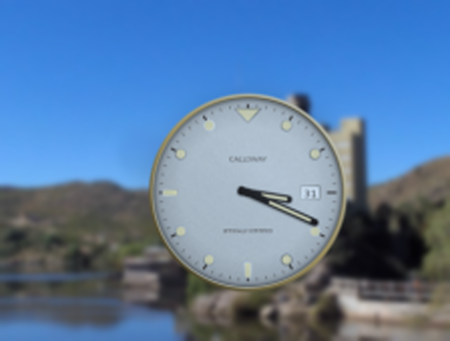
3,19
